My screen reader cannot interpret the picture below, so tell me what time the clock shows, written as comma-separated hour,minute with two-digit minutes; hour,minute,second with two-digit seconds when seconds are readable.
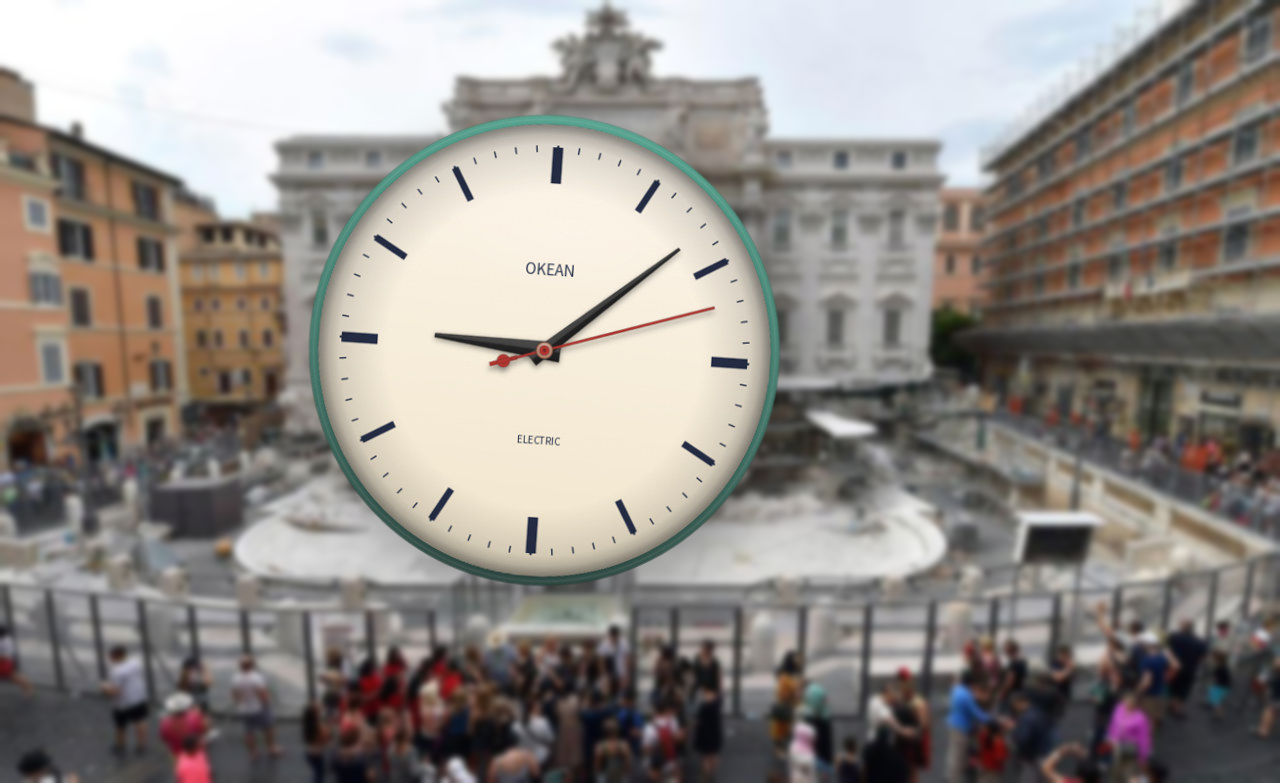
9,08,12
